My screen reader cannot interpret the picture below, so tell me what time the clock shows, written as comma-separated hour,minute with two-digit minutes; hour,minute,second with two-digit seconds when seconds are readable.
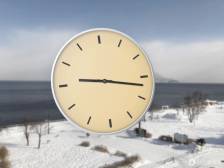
9,17
